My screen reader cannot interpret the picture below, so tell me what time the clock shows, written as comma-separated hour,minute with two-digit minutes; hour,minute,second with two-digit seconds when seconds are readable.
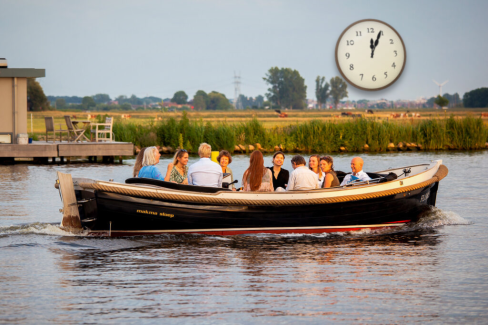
12,04
